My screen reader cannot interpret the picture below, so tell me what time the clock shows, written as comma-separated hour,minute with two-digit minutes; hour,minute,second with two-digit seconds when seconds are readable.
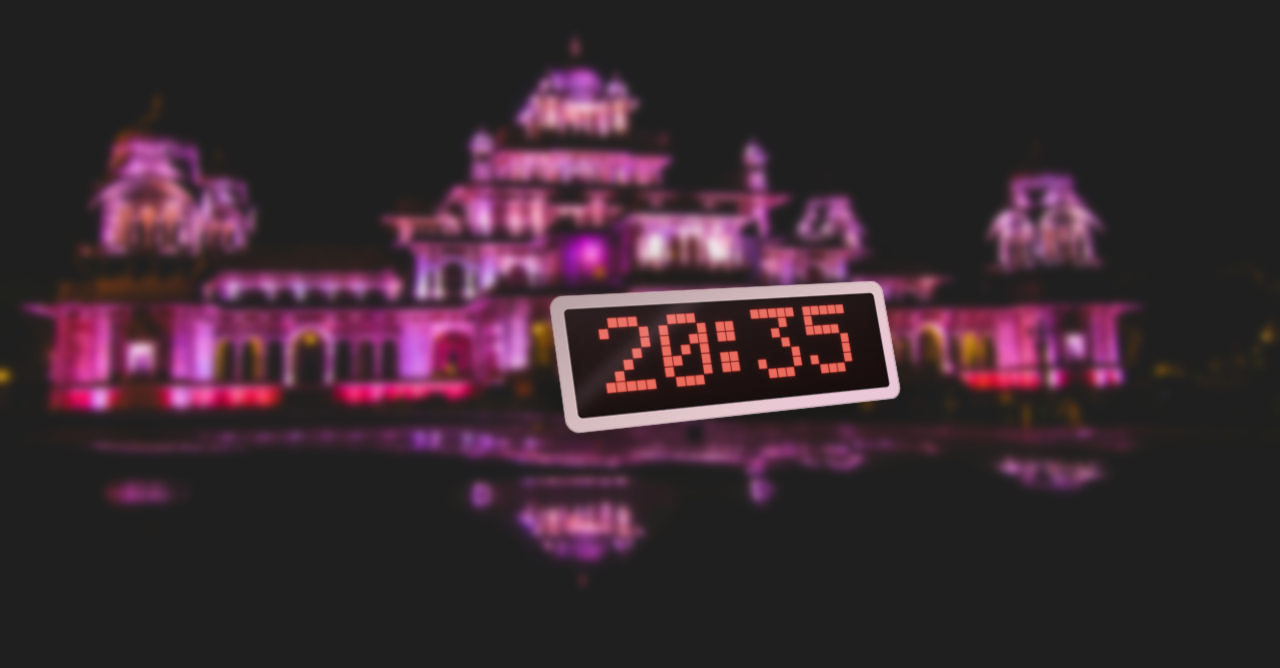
20,35
